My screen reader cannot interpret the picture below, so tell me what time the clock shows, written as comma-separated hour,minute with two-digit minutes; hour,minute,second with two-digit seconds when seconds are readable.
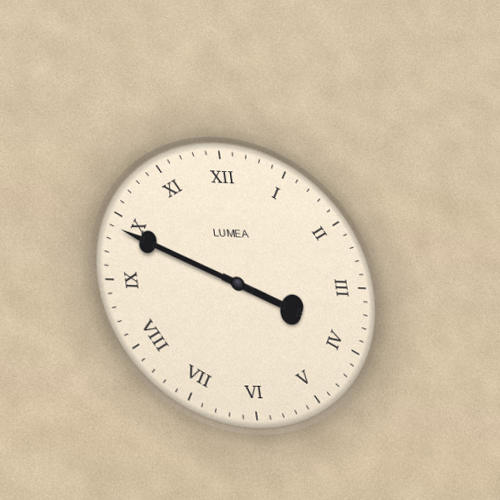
3,49
